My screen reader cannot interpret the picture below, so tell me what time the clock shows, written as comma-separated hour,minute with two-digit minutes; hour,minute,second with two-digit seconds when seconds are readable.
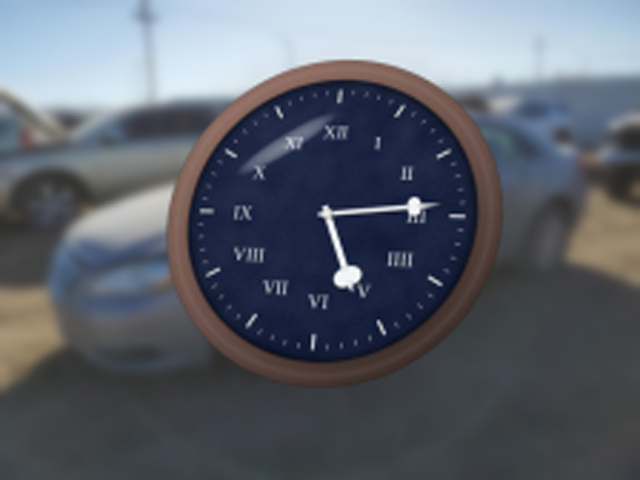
5,14
